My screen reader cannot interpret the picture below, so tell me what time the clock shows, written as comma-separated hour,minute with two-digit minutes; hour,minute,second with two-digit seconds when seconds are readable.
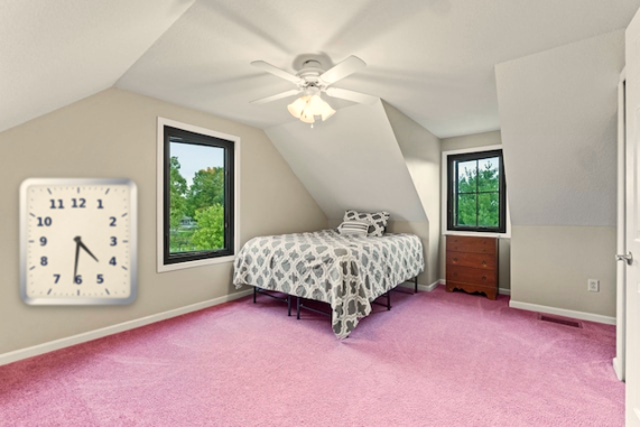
4,31
